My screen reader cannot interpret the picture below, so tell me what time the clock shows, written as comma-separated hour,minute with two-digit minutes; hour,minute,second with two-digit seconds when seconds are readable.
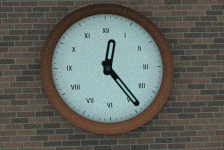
12,24
